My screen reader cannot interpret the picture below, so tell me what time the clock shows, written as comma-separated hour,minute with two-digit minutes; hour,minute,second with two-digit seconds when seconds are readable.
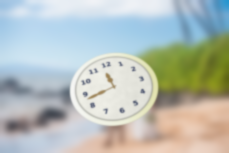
11,43
